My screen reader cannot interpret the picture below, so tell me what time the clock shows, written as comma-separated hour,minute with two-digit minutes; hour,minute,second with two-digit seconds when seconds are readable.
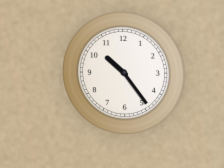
10,24
